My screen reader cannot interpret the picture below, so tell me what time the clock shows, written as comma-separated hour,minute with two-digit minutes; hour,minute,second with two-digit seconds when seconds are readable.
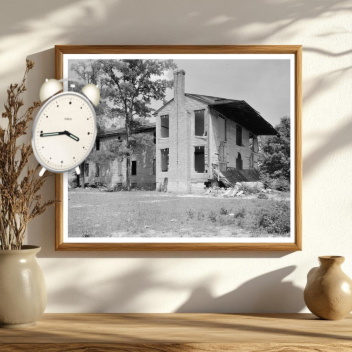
3,44
